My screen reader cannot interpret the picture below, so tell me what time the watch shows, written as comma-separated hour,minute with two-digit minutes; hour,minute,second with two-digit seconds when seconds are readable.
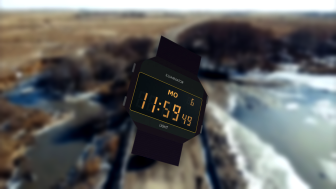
11,59,49
